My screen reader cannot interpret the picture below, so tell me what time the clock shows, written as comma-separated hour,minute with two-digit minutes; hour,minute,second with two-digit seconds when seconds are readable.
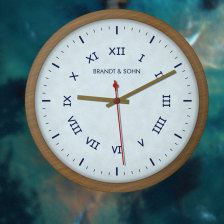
9,10,29
